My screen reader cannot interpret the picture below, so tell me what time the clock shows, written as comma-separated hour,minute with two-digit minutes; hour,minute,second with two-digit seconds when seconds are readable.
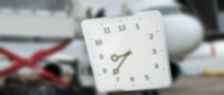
8,37
